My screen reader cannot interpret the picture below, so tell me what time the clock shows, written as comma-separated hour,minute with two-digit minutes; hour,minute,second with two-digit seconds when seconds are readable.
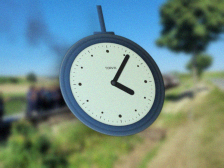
4,06
